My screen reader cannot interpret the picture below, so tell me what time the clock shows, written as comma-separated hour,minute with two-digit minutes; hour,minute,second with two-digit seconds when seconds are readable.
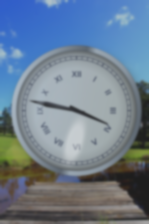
3,47
